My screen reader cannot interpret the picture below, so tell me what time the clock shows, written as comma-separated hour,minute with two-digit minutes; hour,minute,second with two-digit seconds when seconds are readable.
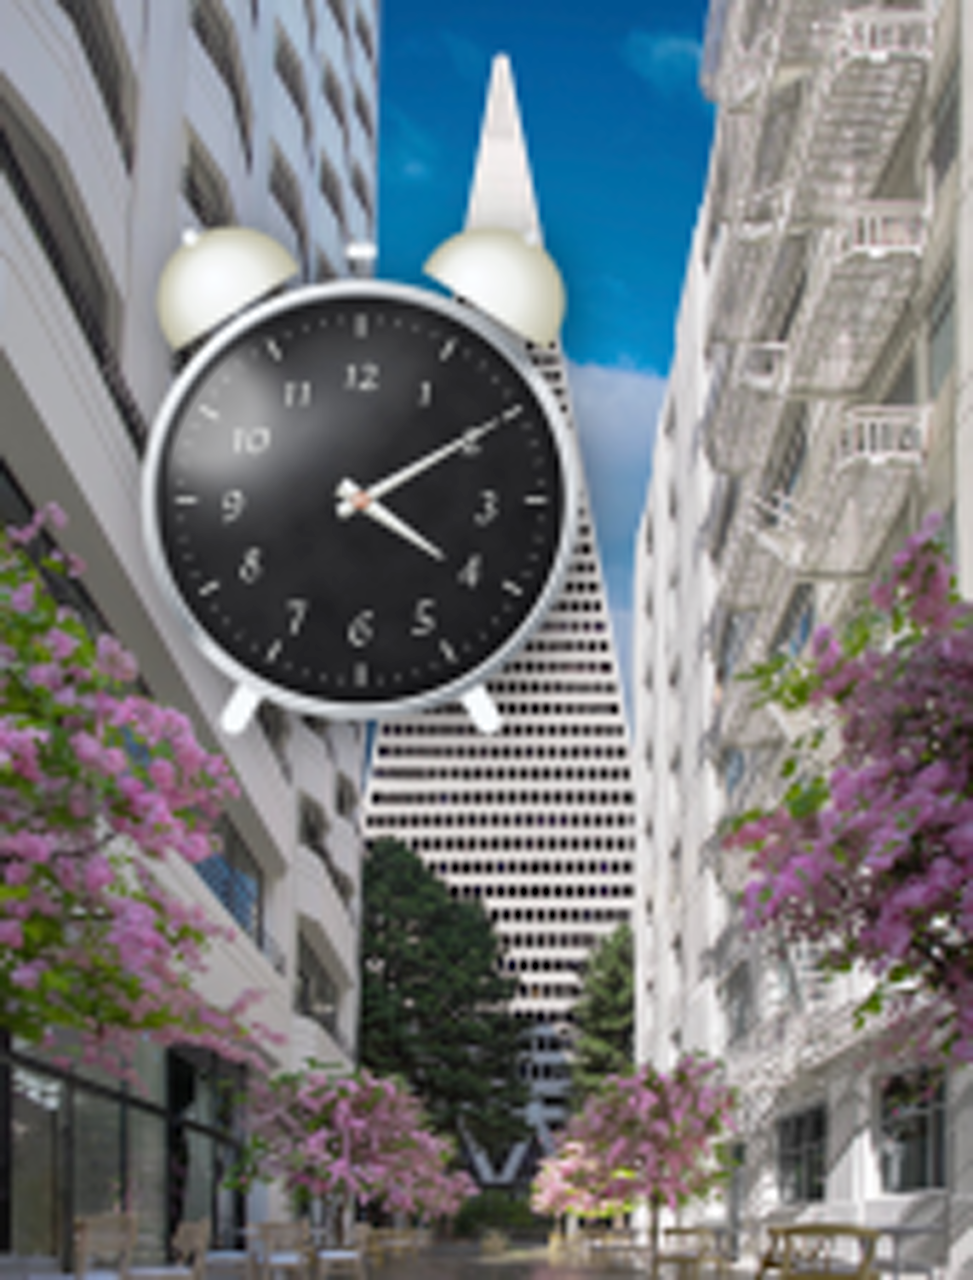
4,10
